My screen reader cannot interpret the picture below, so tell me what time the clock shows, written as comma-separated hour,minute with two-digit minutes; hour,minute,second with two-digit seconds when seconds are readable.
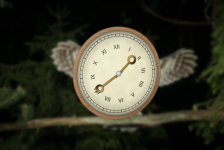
1,40
